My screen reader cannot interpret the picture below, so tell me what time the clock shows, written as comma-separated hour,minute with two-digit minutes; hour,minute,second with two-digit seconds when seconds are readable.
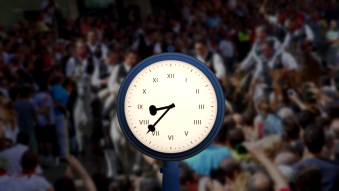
8,37
